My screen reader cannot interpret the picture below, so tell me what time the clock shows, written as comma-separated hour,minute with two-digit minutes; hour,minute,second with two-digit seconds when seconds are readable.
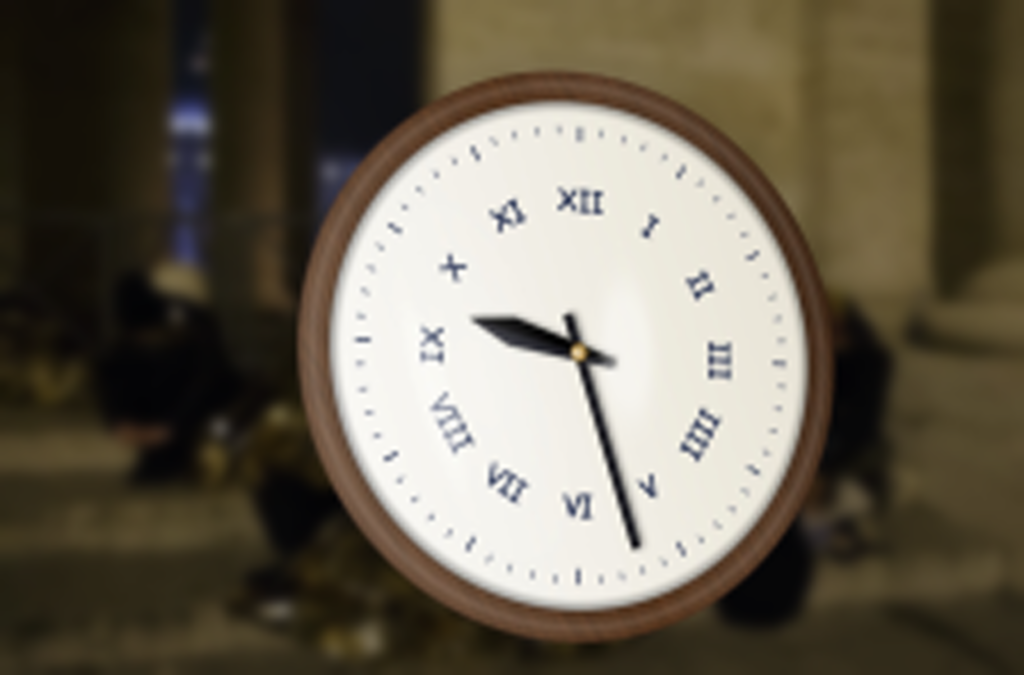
9,27
